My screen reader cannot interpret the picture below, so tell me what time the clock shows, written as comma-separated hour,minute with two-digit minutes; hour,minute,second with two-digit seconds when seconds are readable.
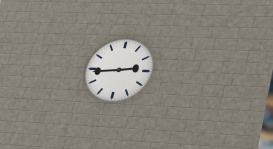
2,44
